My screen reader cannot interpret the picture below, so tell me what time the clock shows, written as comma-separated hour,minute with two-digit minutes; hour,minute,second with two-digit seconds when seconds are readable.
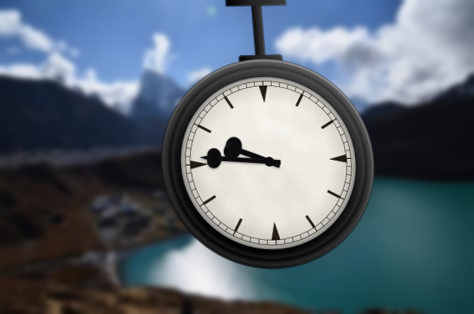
9,46
